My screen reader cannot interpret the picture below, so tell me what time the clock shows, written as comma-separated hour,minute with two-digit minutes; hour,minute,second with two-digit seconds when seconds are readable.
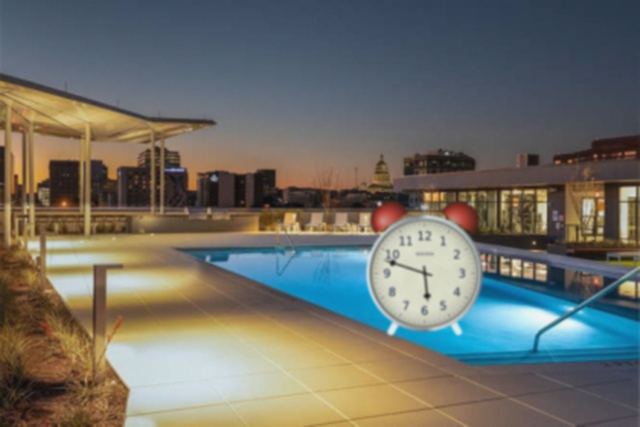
5,48
